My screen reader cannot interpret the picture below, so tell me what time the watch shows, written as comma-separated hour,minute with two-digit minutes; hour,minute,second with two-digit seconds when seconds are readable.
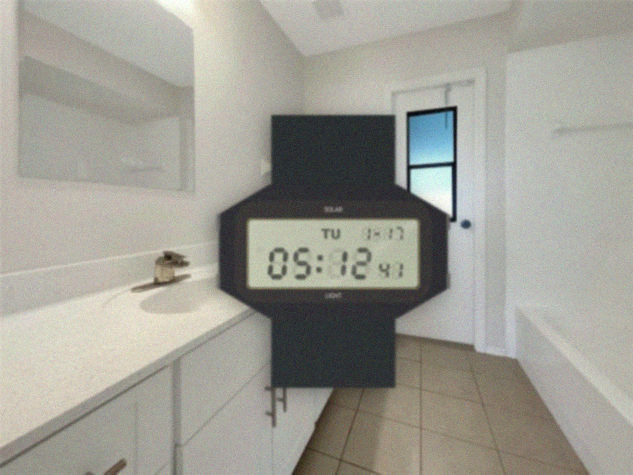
5,12,41
